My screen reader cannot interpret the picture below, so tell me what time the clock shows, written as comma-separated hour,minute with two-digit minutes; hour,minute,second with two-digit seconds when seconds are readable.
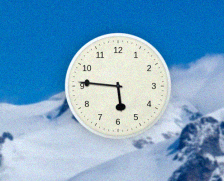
5,46
